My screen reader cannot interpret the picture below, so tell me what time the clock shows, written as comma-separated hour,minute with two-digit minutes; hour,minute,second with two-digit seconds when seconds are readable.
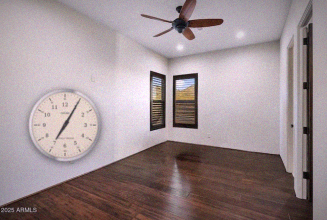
7,05
